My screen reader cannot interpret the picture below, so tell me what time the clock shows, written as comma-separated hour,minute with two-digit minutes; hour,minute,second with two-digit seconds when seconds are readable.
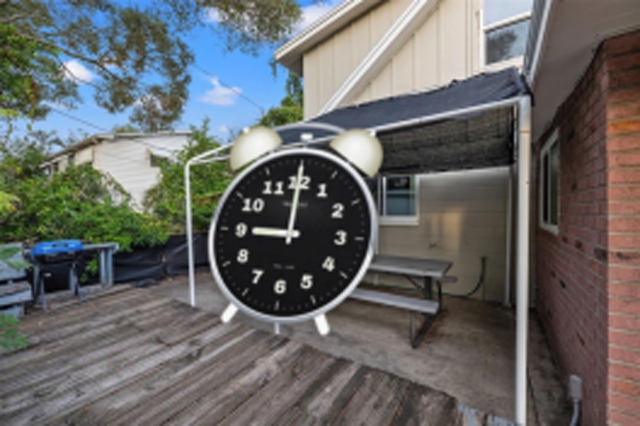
9,00
